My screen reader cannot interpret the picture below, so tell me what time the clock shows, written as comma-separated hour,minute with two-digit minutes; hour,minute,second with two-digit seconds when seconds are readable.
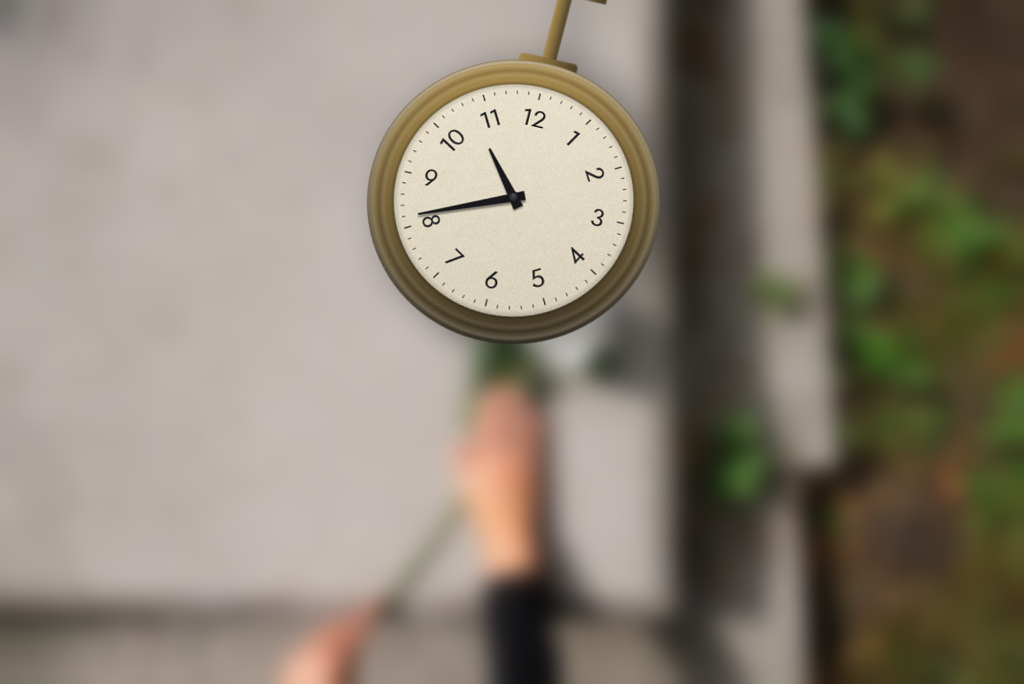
10,41
